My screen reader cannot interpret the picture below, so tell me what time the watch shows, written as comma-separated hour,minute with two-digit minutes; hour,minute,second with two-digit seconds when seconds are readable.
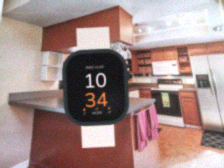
10,34
